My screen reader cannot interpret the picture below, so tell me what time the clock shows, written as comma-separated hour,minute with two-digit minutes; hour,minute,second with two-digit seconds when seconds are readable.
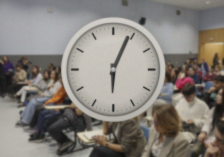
6,04
